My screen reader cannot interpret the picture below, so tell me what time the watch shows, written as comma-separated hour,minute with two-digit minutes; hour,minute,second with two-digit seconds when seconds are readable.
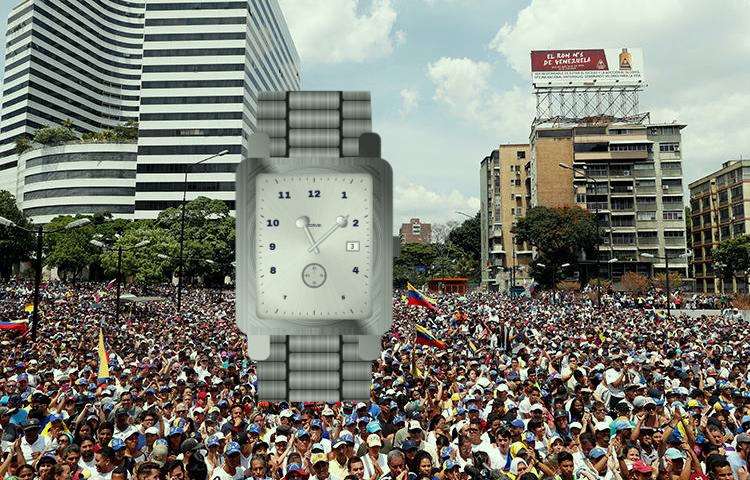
11,08
